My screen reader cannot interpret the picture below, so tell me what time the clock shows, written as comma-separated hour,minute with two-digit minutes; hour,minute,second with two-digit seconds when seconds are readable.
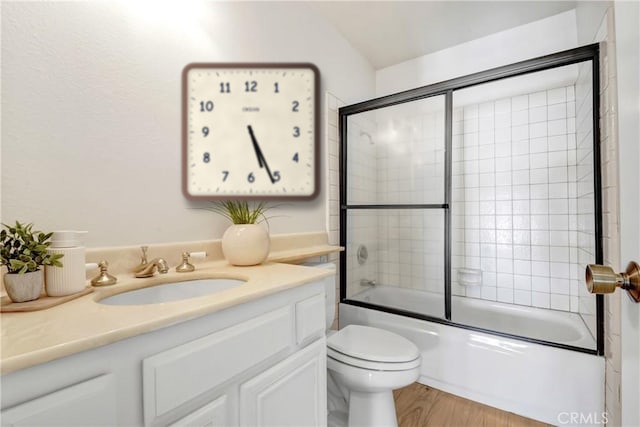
5,26
